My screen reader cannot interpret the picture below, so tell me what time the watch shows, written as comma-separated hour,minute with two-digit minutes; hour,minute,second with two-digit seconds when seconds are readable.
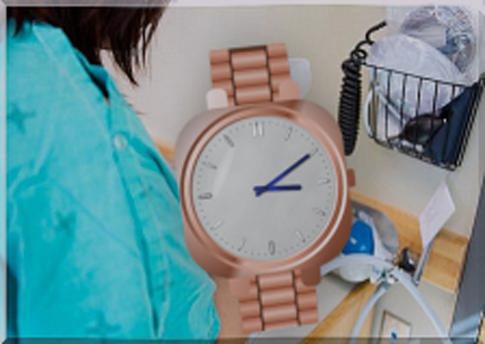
3,10
